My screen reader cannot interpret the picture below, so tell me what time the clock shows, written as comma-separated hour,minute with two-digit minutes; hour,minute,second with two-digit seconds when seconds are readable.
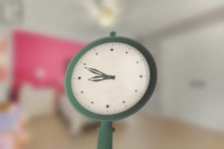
8,49
